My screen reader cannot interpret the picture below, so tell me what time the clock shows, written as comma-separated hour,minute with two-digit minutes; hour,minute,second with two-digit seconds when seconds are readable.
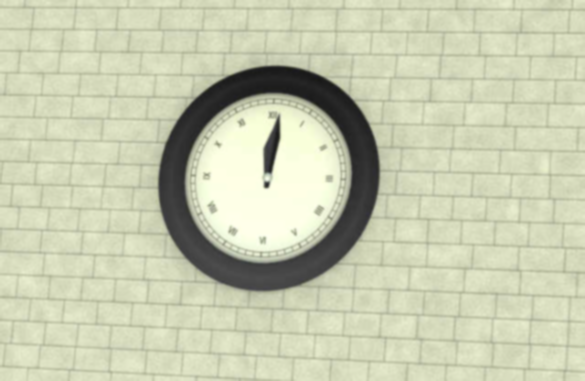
12,01
